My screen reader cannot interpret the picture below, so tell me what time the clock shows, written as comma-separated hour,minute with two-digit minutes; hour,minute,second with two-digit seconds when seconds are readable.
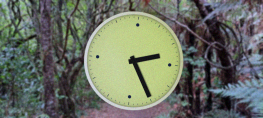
2,25
